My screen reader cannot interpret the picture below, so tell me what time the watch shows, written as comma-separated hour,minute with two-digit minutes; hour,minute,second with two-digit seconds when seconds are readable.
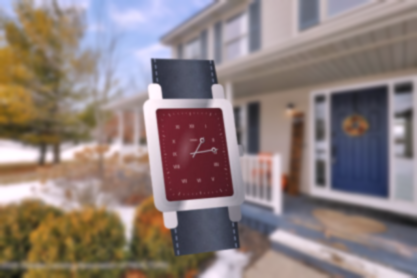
1,14
